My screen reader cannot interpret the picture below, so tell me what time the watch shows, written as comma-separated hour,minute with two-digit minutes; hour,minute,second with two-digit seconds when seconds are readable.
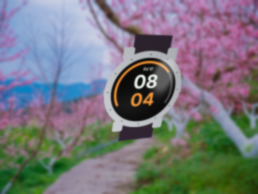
8,04
